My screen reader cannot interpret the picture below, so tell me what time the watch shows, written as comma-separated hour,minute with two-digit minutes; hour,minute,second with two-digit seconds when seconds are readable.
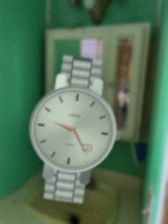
9,24
